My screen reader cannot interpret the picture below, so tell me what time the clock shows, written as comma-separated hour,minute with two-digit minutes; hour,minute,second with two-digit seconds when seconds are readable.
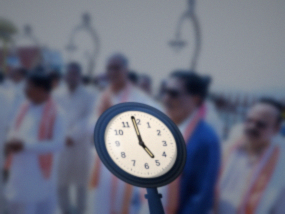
4,59
